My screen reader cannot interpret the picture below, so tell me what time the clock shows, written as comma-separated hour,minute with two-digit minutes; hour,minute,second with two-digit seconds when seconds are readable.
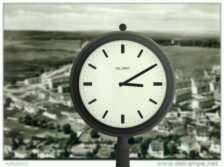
3,10
